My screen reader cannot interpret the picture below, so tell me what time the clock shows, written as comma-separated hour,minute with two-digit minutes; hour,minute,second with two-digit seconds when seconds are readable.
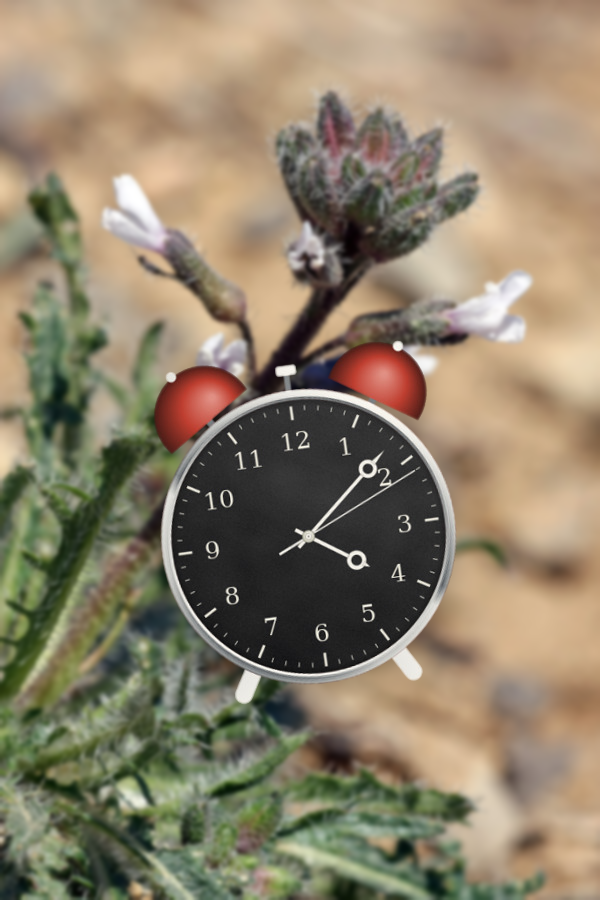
4,08,11
